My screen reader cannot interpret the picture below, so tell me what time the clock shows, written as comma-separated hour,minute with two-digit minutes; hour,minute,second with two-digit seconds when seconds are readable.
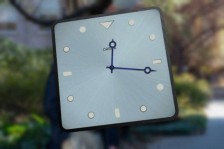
12,17
